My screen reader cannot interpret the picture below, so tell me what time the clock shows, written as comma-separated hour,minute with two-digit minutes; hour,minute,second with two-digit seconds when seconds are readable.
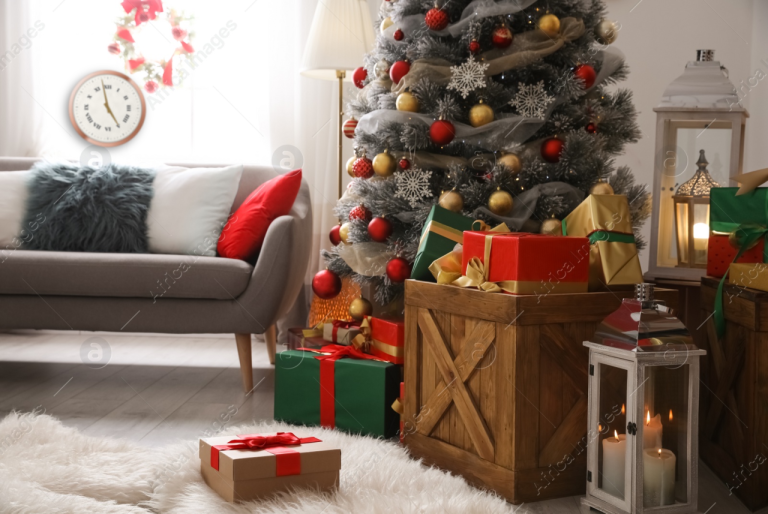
4,58
